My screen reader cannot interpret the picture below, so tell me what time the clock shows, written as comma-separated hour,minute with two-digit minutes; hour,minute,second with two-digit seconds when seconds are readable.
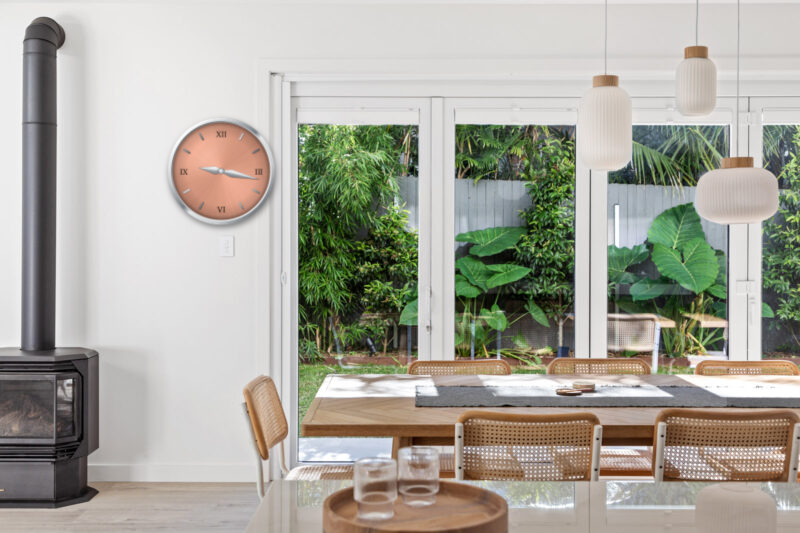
9,17
